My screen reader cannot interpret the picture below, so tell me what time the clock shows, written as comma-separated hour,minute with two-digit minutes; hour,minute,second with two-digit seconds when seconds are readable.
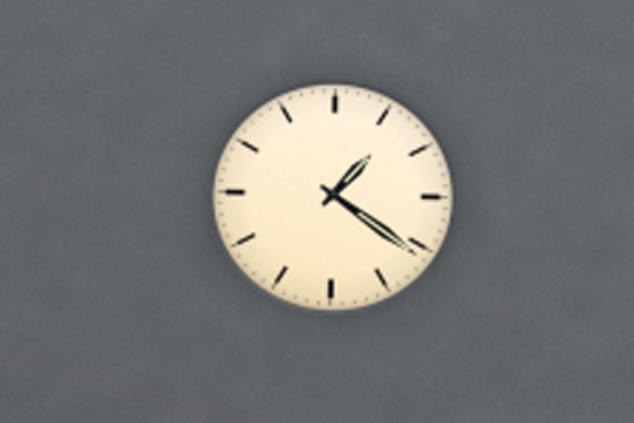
1,21
